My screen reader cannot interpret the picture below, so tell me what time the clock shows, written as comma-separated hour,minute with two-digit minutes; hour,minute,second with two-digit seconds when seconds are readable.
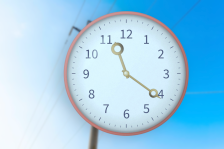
11,21
